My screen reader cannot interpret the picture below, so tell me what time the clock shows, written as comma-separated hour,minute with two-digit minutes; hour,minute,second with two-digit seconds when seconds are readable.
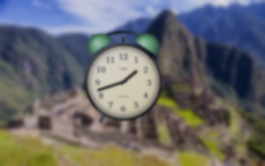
1,42
